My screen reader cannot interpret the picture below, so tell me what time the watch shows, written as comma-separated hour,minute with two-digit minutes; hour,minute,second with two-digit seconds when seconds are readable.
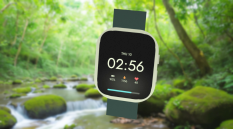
2,56
